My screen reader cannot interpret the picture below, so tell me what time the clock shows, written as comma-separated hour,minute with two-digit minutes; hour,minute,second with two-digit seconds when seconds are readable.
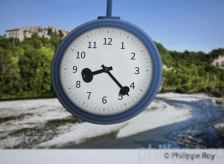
8,23
